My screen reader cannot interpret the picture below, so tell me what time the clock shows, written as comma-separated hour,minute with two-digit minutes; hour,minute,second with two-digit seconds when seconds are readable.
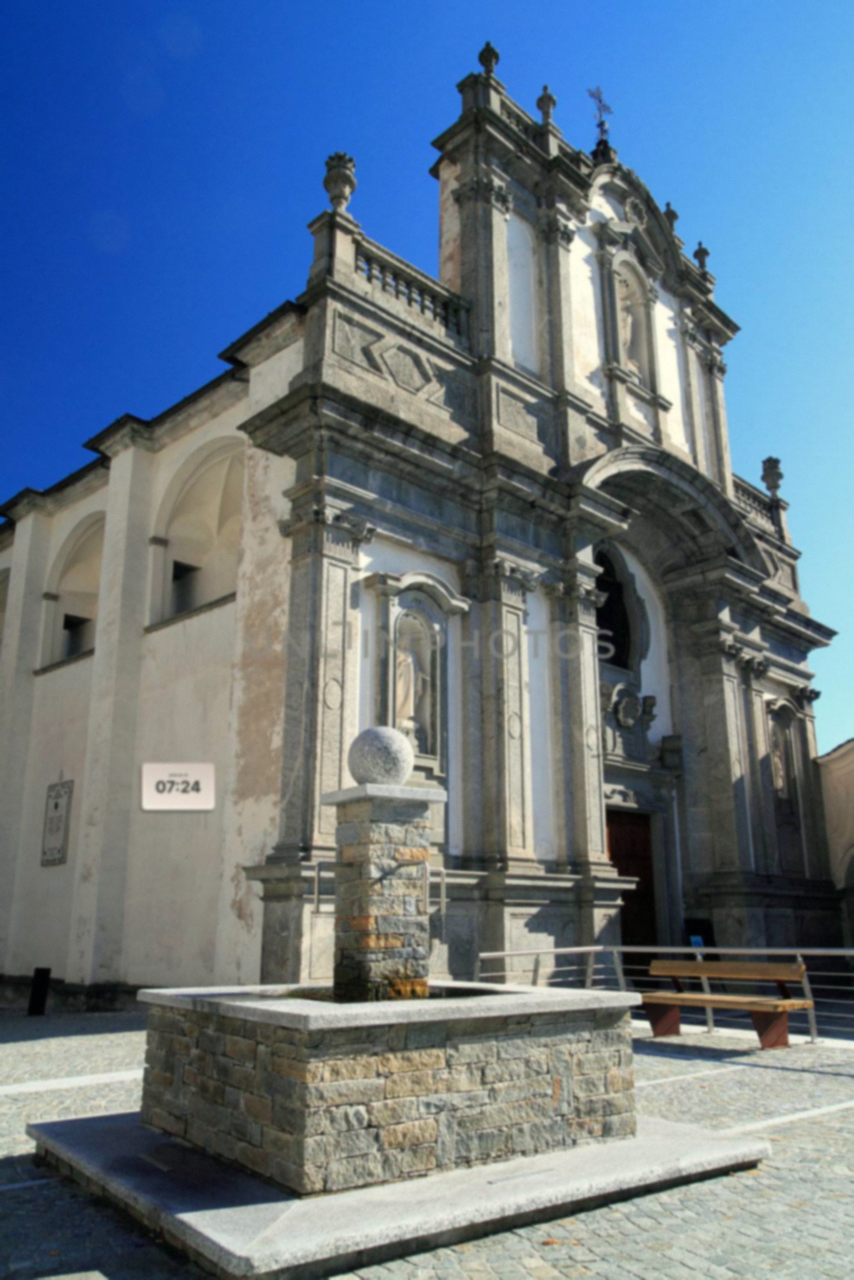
7,24
